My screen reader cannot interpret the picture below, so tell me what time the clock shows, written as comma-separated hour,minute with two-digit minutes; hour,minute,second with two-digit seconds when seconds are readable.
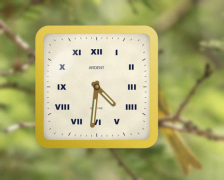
4,31
